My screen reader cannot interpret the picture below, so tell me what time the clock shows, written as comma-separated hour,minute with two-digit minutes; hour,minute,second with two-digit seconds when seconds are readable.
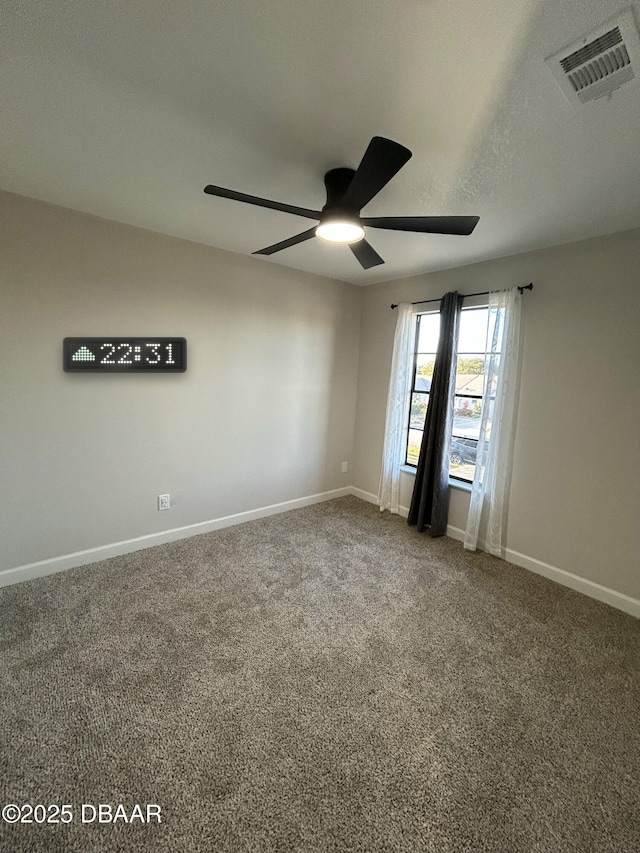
22,31
